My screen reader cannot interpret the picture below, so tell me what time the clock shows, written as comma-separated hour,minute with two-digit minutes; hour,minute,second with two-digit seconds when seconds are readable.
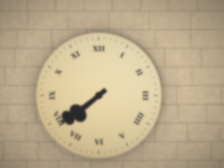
7,39
